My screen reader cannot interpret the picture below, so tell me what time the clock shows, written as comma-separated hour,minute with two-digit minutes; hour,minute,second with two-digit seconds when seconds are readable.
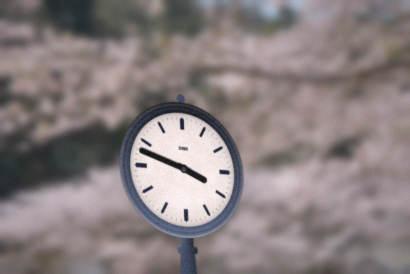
3,48
